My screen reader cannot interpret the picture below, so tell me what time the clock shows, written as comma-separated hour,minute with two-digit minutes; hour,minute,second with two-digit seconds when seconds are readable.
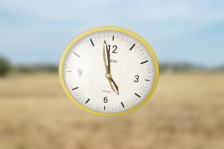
4,58
